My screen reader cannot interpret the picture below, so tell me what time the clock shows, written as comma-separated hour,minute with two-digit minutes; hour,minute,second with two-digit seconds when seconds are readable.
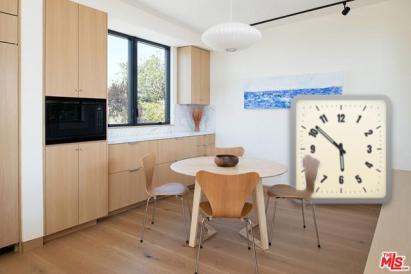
5,52
